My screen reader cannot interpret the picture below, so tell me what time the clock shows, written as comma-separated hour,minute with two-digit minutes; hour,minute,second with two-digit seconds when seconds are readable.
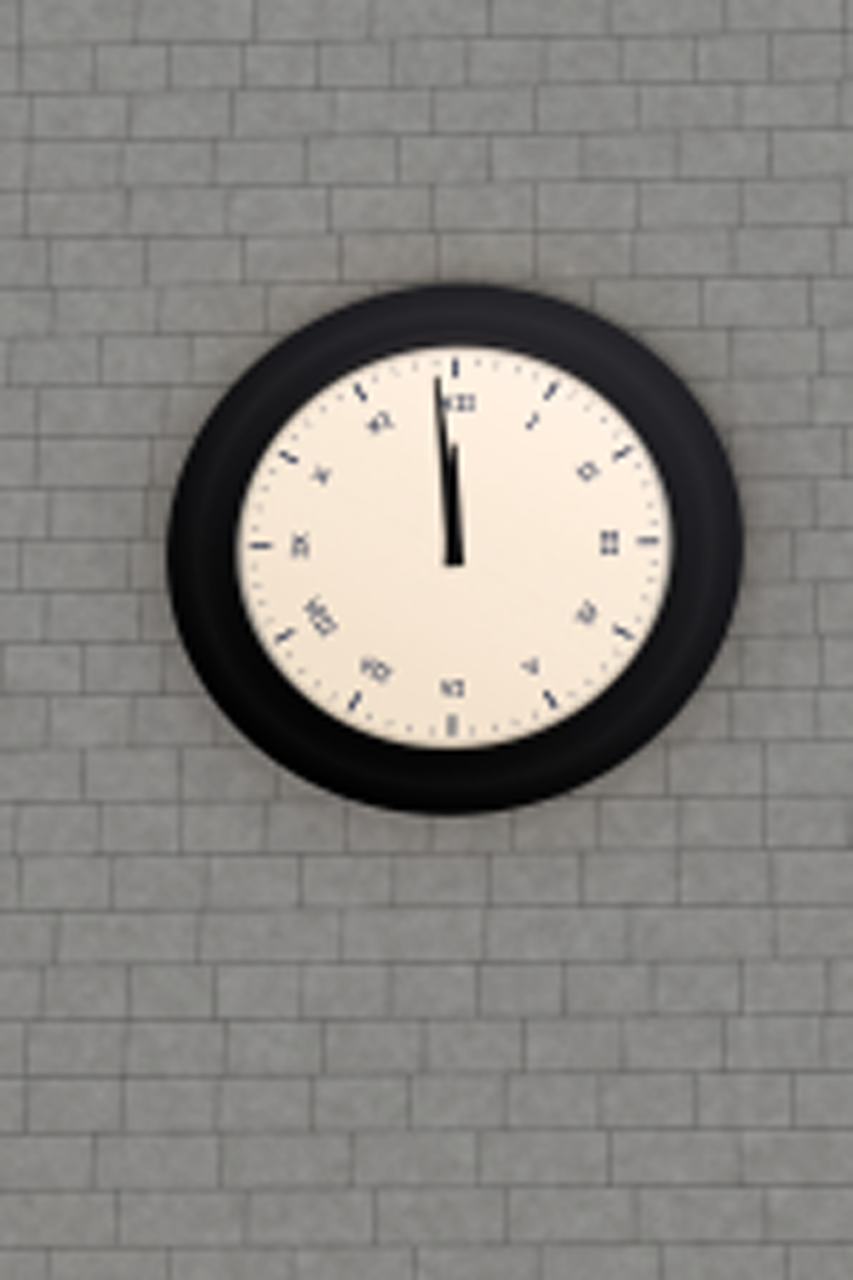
11,59
